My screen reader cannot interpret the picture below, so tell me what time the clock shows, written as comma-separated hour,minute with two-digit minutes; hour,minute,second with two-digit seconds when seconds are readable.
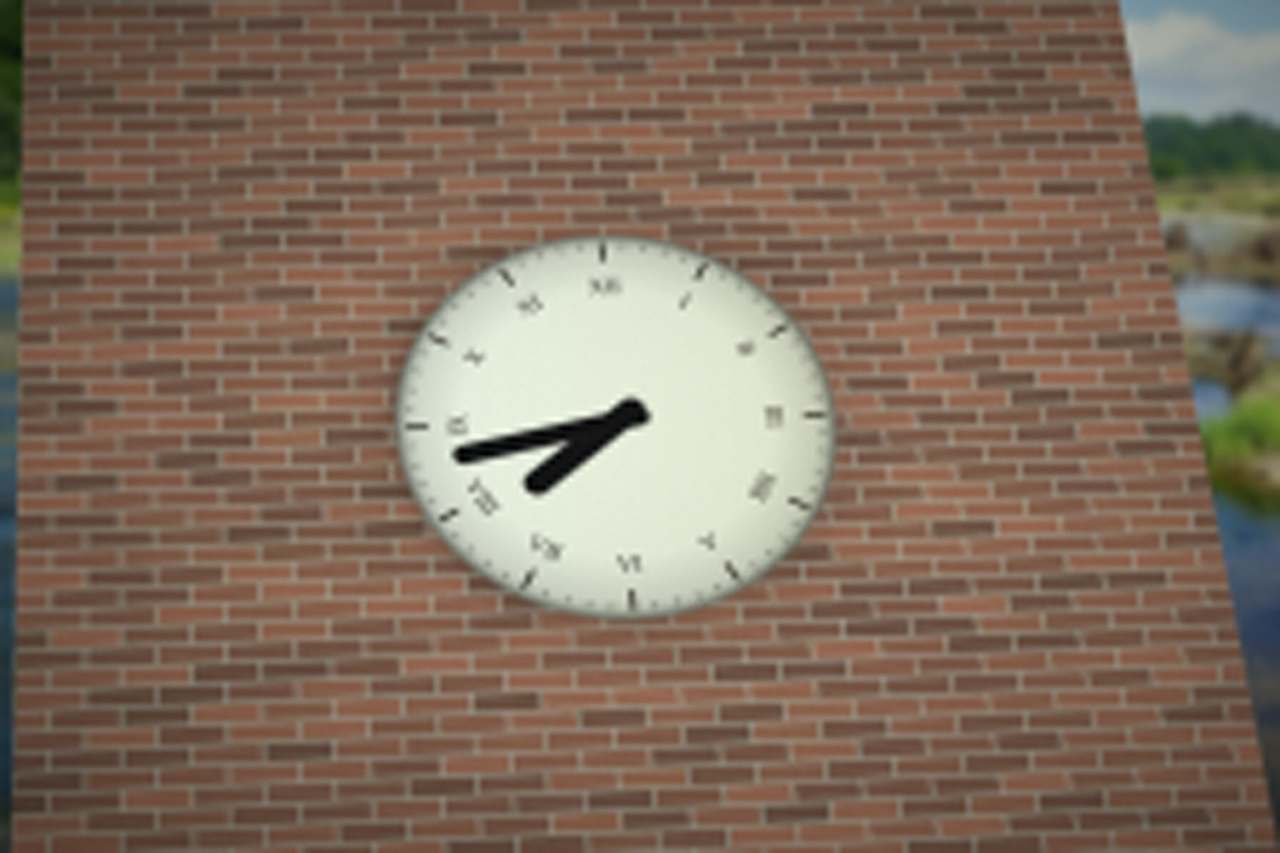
7,43
